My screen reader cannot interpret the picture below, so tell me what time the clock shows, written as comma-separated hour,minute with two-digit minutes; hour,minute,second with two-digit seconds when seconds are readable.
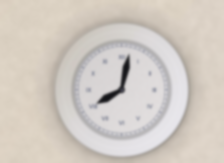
8,02
